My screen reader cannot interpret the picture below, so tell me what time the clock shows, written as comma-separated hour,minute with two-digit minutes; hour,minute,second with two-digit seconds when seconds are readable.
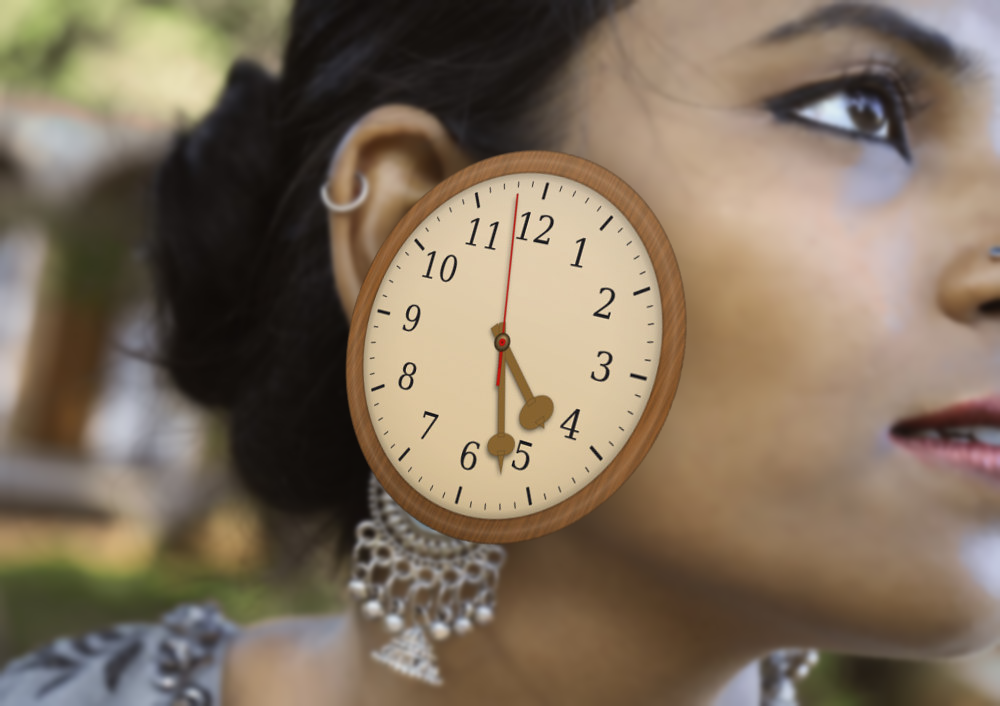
4,26,58
